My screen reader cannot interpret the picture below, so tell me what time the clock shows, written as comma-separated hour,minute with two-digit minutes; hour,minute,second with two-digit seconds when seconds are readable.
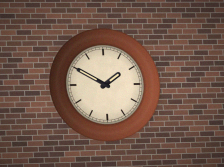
1,50
